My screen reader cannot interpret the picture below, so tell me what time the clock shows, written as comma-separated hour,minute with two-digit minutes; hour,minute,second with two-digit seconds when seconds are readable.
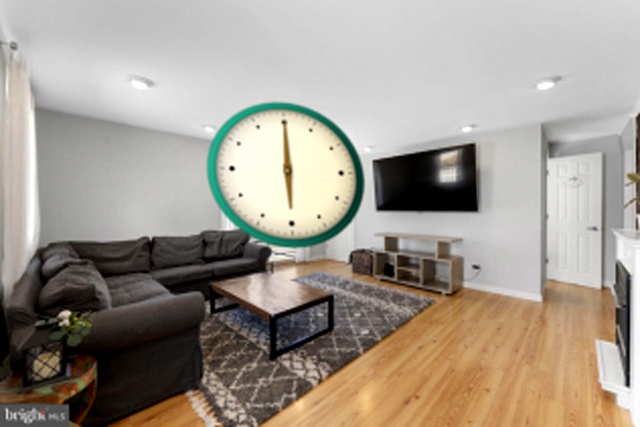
6,00
